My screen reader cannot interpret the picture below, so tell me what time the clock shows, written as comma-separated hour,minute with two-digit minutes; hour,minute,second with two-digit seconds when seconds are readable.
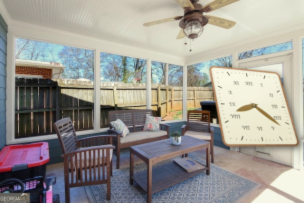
8,22
